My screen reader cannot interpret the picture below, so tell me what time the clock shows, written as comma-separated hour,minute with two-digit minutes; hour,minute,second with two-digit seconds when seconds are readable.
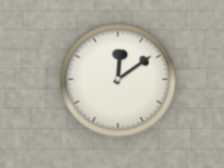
12,09
